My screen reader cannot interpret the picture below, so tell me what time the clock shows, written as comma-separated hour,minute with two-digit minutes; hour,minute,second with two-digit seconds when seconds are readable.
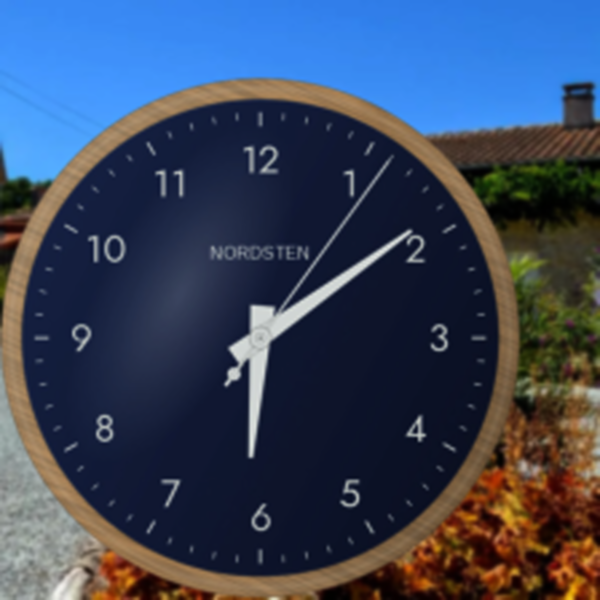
6,09,06
